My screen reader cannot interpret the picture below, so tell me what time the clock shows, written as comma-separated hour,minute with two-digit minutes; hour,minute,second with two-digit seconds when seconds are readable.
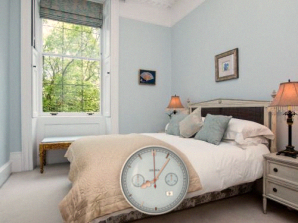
8,06
